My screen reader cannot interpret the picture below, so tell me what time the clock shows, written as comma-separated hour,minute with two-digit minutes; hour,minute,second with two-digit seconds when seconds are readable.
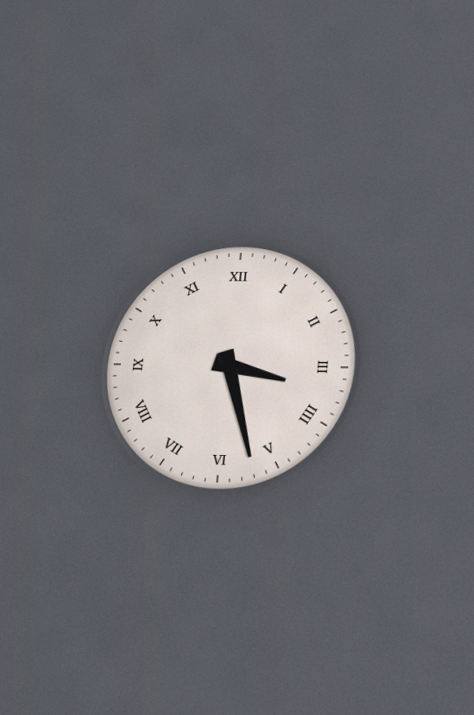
3,27
